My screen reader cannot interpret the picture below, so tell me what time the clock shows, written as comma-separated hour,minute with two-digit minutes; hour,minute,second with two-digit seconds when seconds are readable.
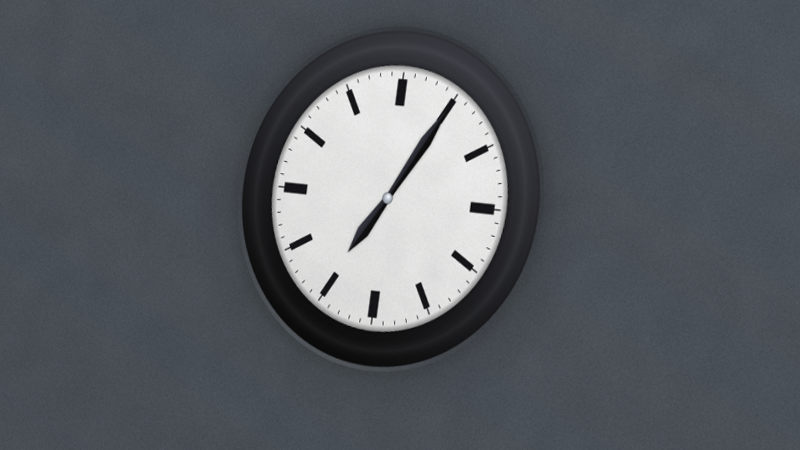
7,05
